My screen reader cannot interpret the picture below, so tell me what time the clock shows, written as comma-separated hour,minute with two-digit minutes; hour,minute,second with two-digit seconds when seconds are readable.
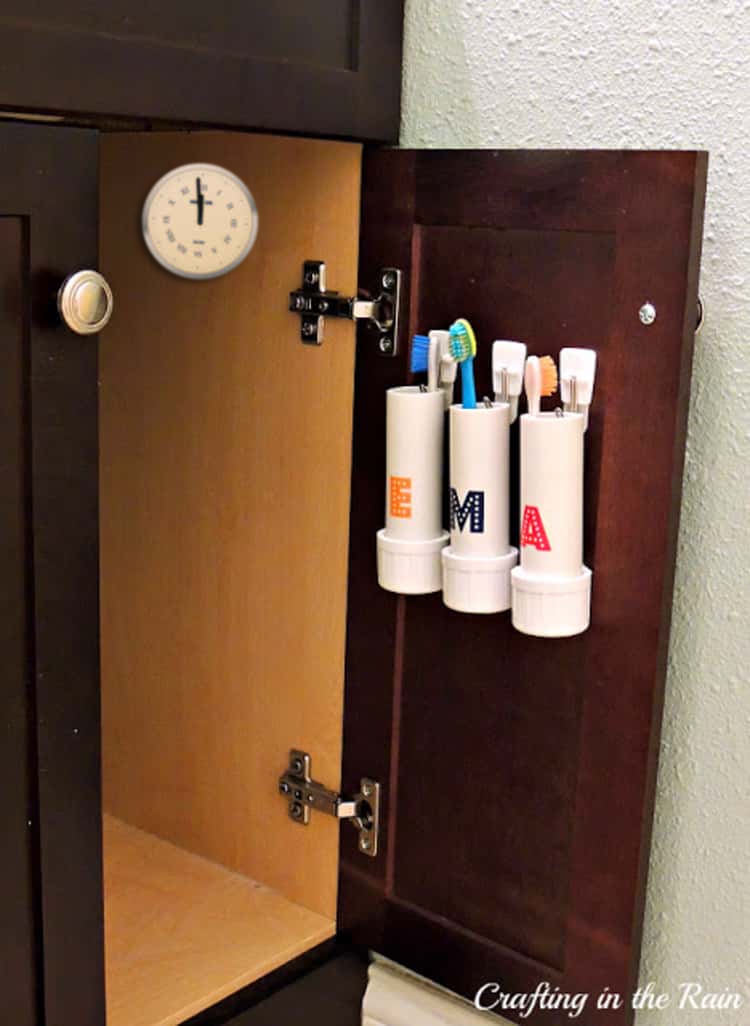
11,59
